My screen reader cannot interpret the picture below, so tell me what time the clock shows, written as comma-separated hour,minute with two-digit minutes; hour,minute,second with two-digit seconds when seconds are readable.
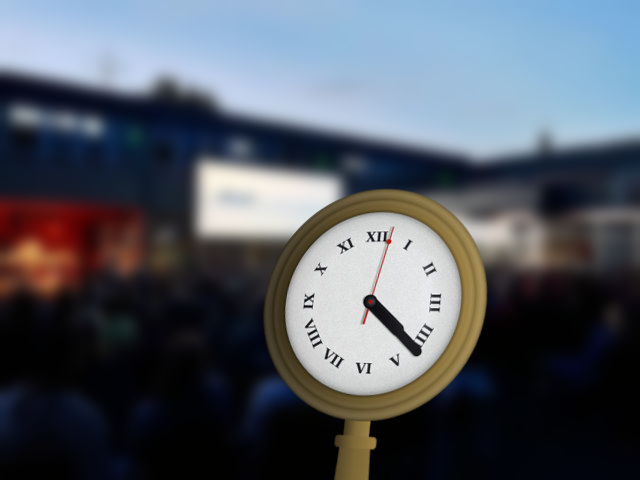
4,22,02
